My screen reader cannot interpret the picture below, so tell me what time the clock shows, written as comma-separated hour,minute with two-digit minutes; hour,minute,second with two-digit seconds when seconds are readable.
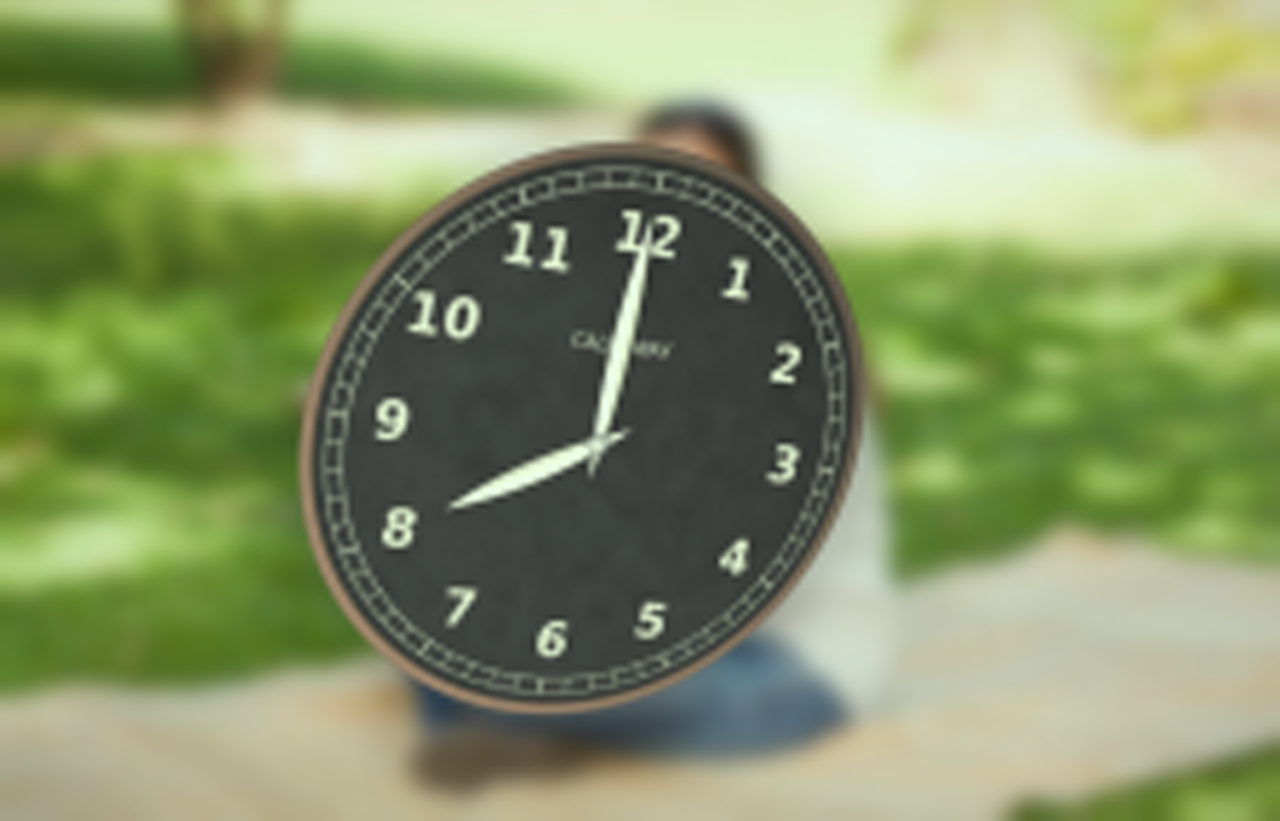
8,00
